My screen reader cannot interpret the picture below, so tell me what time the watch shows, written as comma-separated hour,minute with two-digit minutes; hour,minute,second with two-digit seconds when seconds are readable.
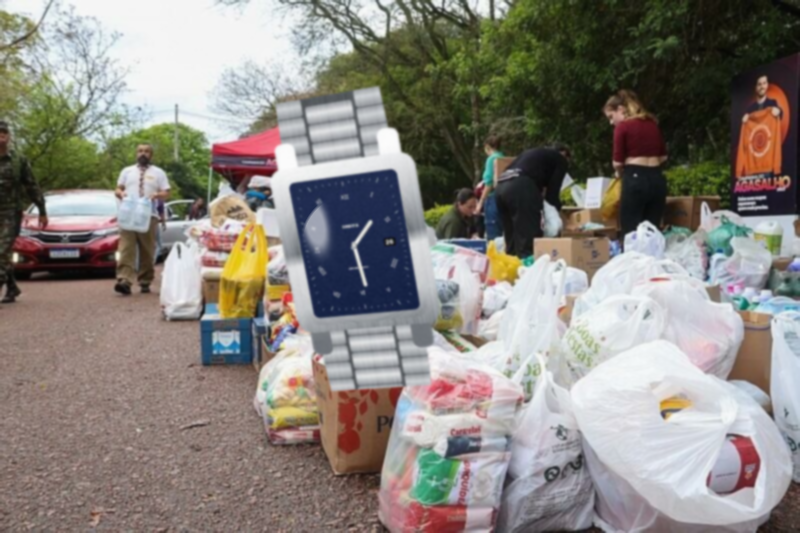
1,29
